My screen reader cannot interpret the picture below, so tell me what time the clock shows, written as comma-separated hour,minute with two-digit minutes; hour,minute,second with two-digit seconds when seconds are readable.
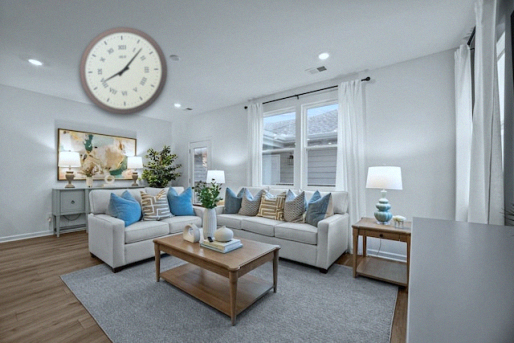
8,07
